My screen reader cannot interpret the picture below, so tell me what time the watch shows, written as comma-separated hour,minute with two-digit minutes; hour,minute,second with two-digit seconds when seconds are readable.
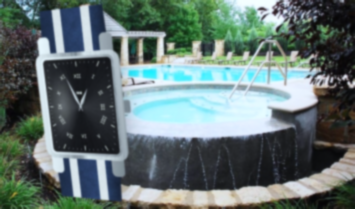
12,56
